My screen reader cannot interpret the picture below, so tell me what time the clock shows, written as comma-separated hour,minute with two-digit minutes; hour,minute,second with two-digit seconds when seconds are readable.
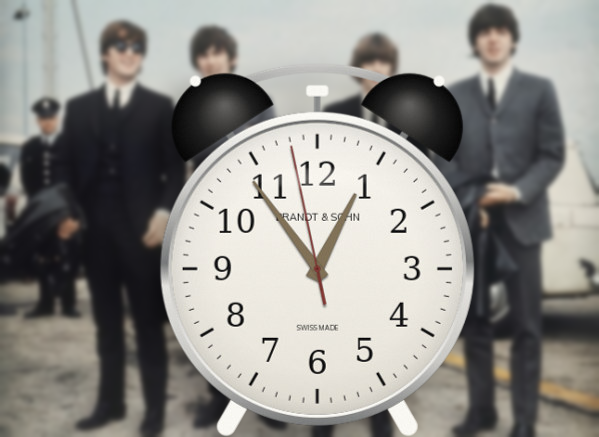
12,53,58
